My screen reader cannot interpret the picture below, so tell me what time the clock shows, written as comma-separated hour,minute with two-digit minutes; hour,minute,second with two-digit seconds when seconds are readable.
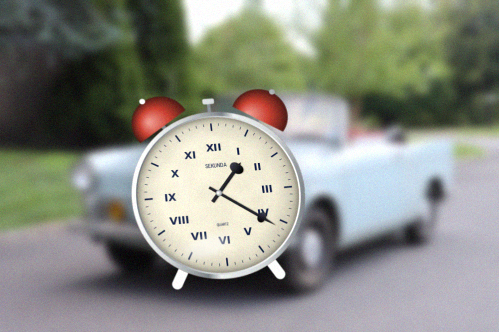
1,21
